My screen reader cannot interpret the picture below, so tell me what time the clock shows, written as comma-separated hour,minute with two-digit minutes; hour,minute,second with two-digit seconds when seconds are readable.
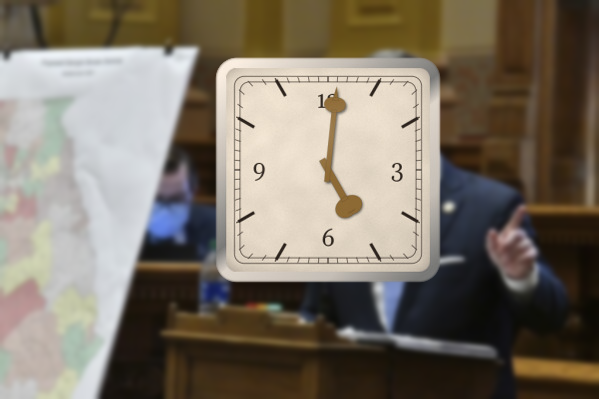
5,01
